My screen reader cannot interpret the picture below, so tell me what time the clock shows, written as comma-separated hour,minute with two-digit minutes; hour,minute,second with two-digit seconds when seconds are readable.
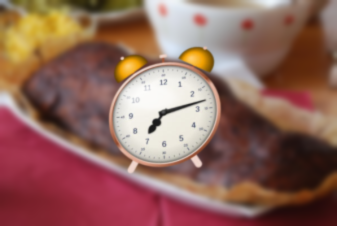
7,13
